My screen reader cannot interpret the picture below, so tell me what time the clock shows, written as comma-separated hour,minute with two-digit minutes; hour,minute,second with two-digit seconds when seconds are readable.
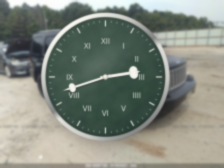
2,42
